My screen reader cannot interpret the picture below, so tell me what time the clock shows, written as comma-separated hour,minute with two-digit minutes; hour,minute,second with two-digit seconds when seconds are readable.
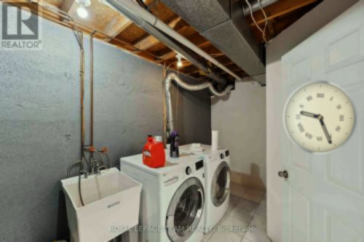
9,26
